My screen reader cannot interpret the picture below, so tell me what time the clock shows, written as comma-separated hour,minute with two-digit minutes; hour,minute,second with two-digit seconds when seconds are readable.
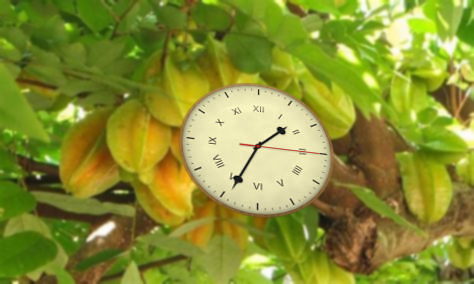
1,34,15
